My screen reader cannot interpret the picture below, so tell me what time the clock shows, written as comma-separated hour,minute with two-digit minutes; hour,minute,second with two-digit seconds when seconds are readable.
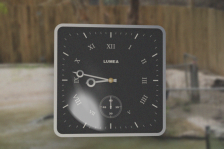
8,47
